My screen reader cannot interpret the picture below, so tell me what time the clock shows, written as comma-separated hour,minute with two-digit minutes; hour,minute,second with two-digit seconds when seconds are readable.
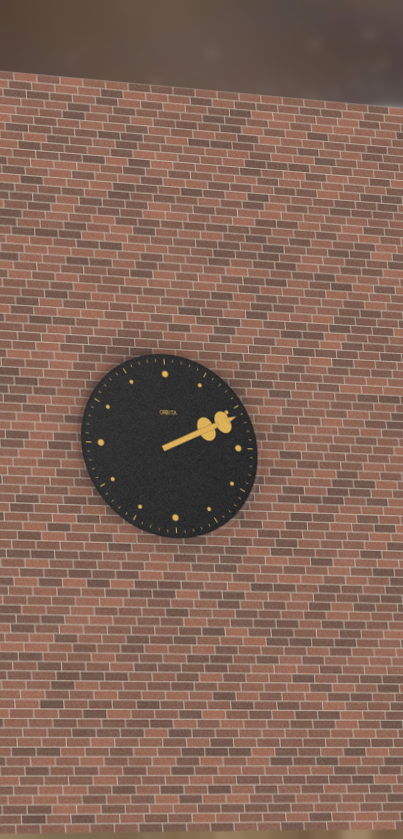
2,11
